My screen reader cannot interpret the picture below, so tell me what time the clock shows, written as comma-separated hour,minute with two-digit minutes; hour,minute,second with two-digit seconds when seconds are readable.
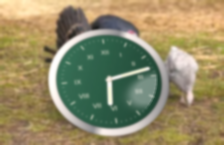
6,13
